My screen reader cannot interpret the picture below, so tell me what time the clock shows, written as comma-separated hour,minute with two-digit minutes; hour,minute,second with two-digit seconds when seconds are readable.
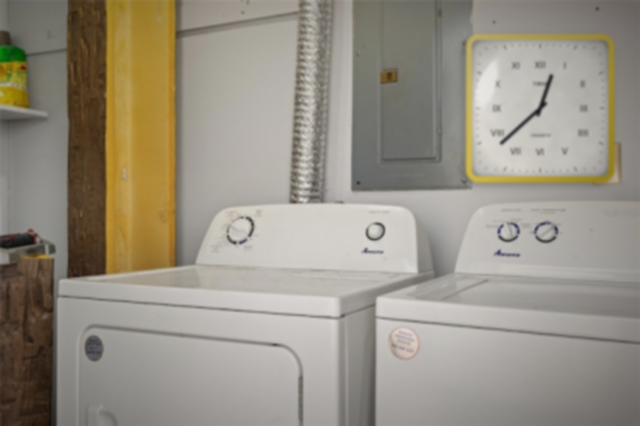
12,38
